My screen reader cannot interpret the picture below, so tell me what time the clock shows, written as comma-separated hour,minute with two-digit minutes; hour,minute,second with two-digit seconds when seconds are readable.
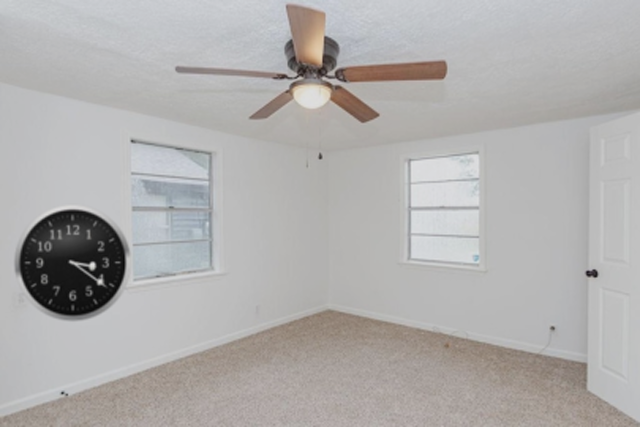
3,21
